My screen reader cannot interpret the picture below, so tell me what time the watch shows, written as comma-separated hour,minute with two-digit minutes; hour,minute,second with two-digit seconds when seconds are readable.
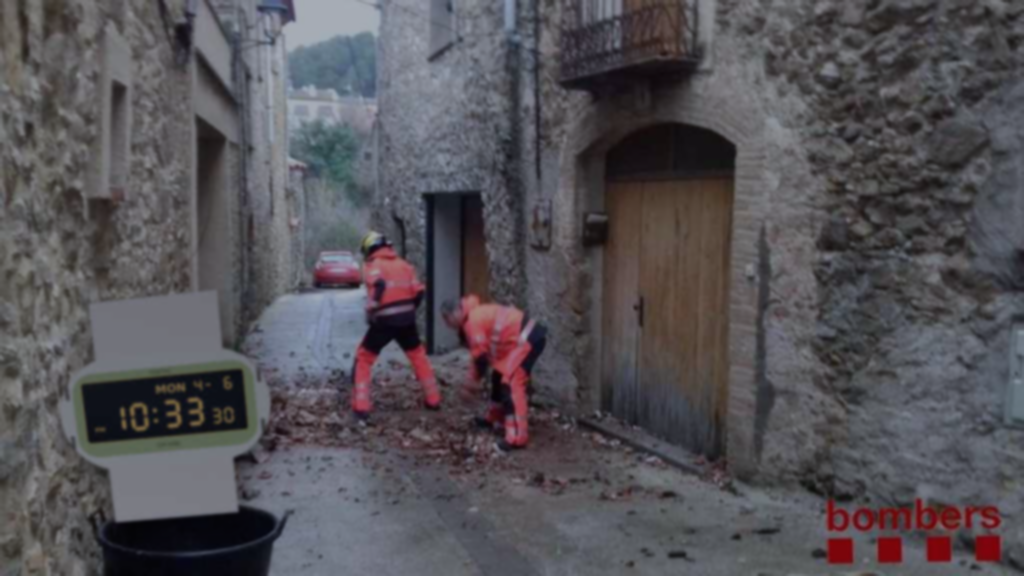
10,33
